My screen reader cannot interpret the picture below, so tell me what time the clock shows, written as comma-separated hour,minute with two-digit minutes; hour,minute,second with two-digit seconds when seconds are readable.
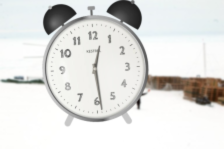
12,29
